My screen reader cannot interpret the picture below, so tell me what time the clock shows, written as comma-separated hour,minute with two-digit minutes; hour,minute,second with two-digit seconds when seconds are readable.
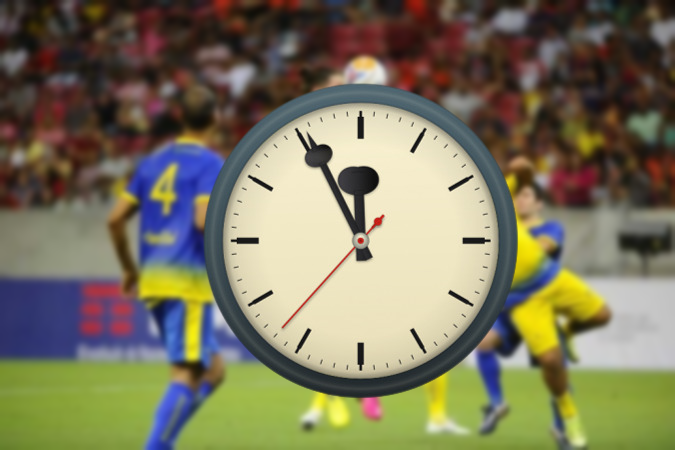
11,55,37
